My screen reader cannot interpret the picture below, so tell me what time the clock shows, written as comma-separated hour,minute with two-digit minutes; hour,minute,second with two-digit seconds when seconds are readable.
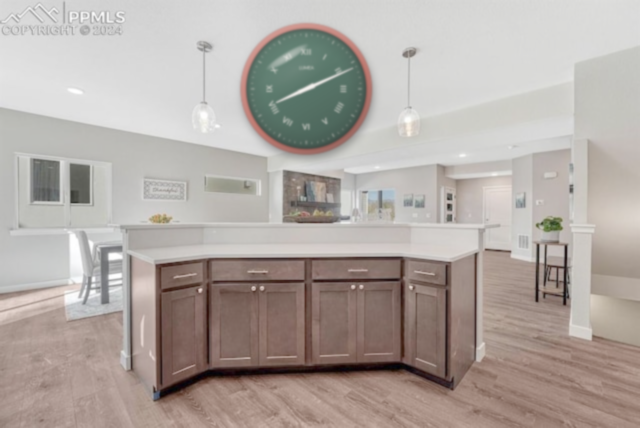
8,11
